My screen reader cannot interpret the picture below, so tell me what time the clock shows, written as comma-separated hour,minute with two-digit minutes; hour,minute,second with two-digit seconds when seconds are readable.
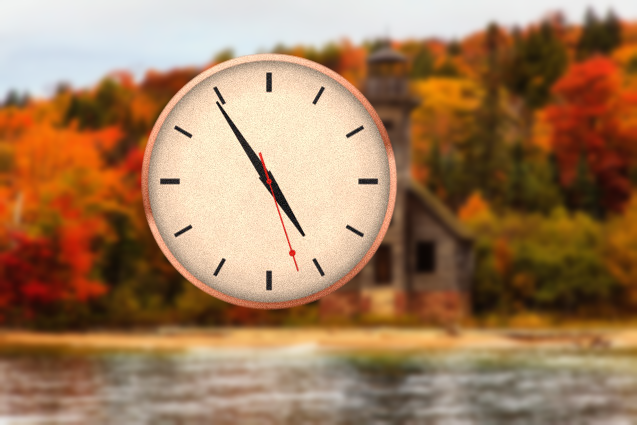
4,54,27
